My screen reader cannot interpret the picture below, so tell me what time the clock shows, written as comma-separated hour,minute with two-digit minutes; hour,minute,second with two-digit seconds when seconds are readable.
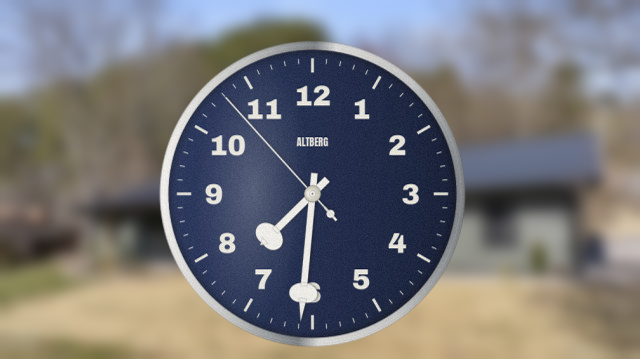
7,30,53
